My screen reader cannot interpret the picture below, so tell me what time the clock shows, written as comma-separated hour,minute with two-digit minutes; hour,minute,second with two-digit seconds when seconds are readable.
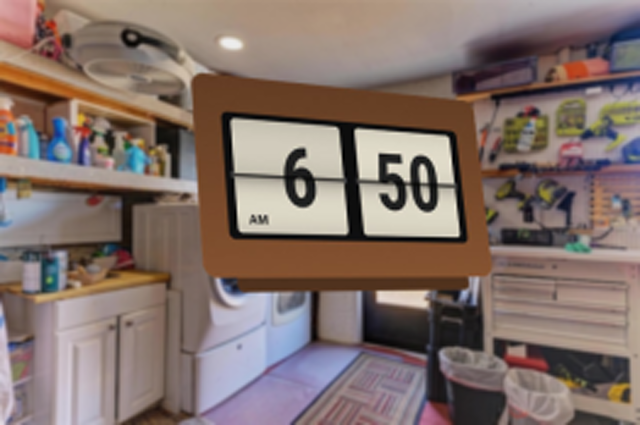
6,50
